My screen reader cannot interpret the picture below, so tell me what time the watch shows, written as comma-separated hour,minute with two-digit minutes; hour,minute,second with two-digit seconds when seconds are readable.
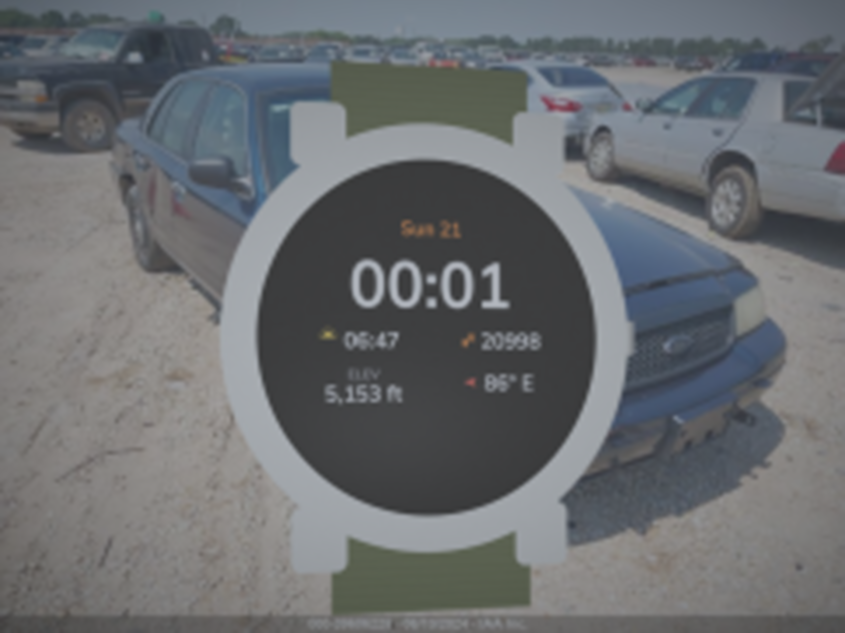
0,01
